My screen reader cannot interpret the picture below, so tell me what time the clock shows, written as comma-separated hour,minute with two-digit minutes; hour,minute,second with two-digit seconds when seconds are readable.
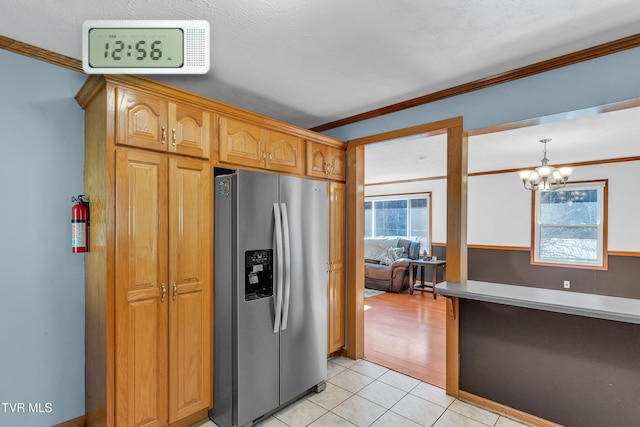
12,56
